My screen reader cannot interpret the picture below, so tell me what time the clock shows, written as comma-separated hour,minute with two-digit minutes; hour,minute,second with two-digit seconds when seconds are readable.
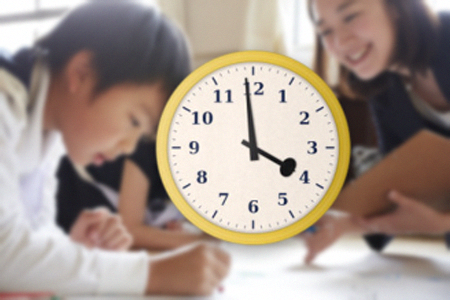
3,59
